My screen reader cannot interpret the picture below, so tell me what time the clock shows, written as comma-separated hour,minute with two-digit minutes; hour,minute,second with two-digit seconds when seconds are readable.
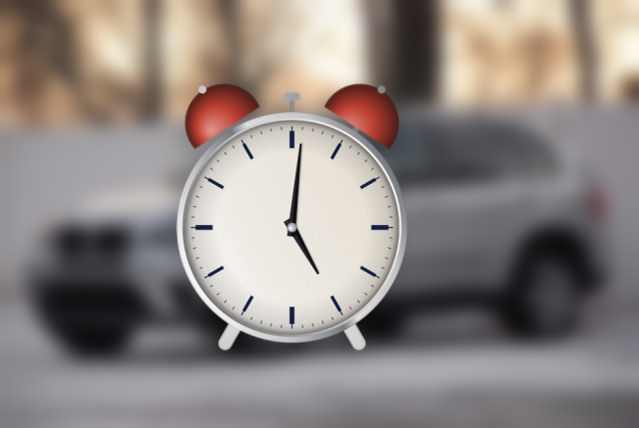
5,01
